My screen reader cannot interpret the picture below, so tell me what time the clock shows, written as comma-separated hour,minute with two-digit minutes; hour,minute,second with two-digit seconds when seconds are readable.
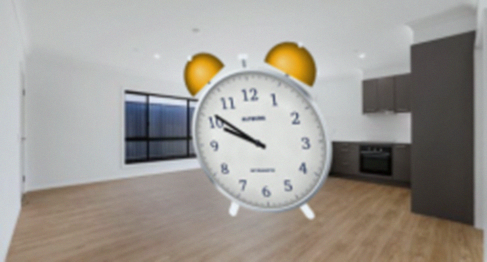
9,51
